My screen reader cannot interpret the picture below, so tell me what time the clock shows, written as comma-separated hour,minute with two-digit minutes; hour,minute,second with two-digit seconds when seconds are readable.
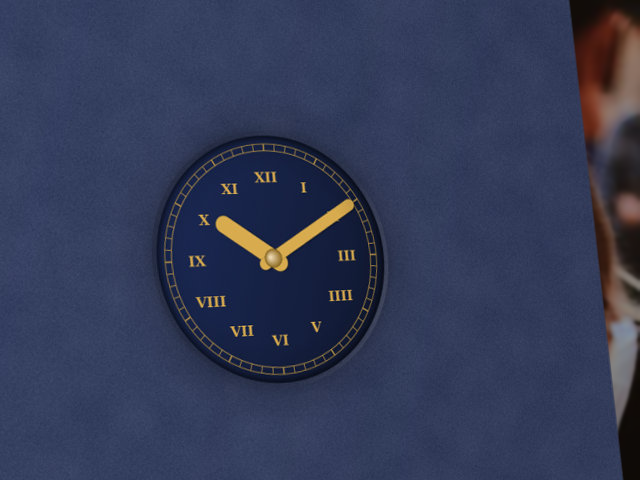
10,10
